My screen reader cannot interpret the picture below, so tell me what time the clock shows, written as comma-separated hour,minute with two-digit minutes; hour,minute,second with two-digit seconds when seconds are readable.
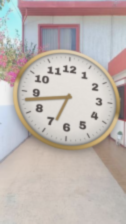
6,43
